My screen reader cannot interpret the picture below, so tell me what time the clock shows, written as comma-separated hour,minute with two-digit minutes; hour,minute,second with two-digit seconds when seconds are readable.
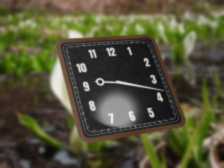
9,18
